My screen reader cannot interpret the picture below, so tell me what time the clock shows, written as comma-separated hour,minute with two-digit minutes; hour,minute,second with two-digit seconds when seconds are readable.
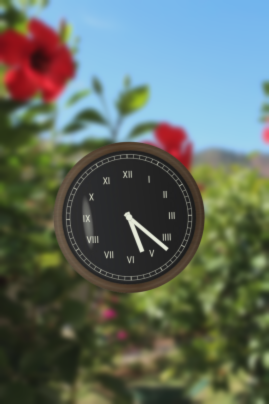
5,22
